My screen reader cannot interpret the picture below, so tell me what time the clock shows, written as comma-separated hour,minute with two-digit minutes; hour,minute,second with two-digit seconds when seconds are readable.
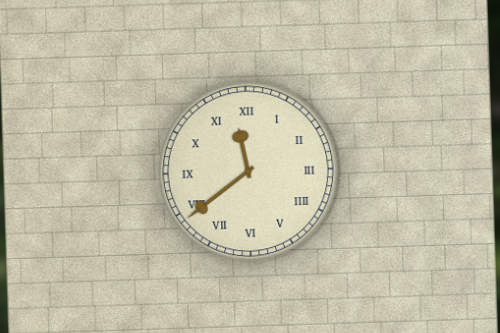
11,39
